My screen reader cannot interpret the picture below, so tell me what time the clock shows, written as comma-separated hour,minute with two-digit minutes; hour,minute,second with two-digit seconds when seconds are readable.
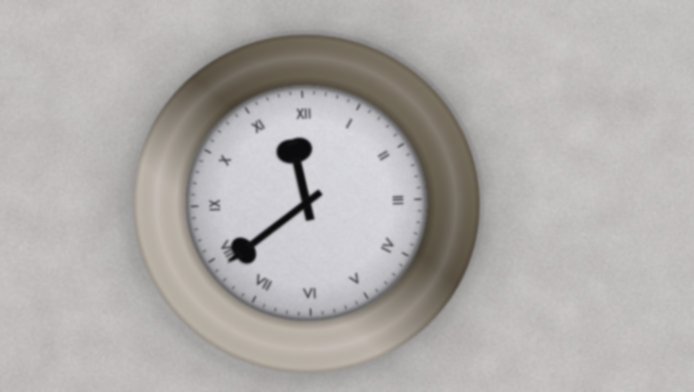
11,39
